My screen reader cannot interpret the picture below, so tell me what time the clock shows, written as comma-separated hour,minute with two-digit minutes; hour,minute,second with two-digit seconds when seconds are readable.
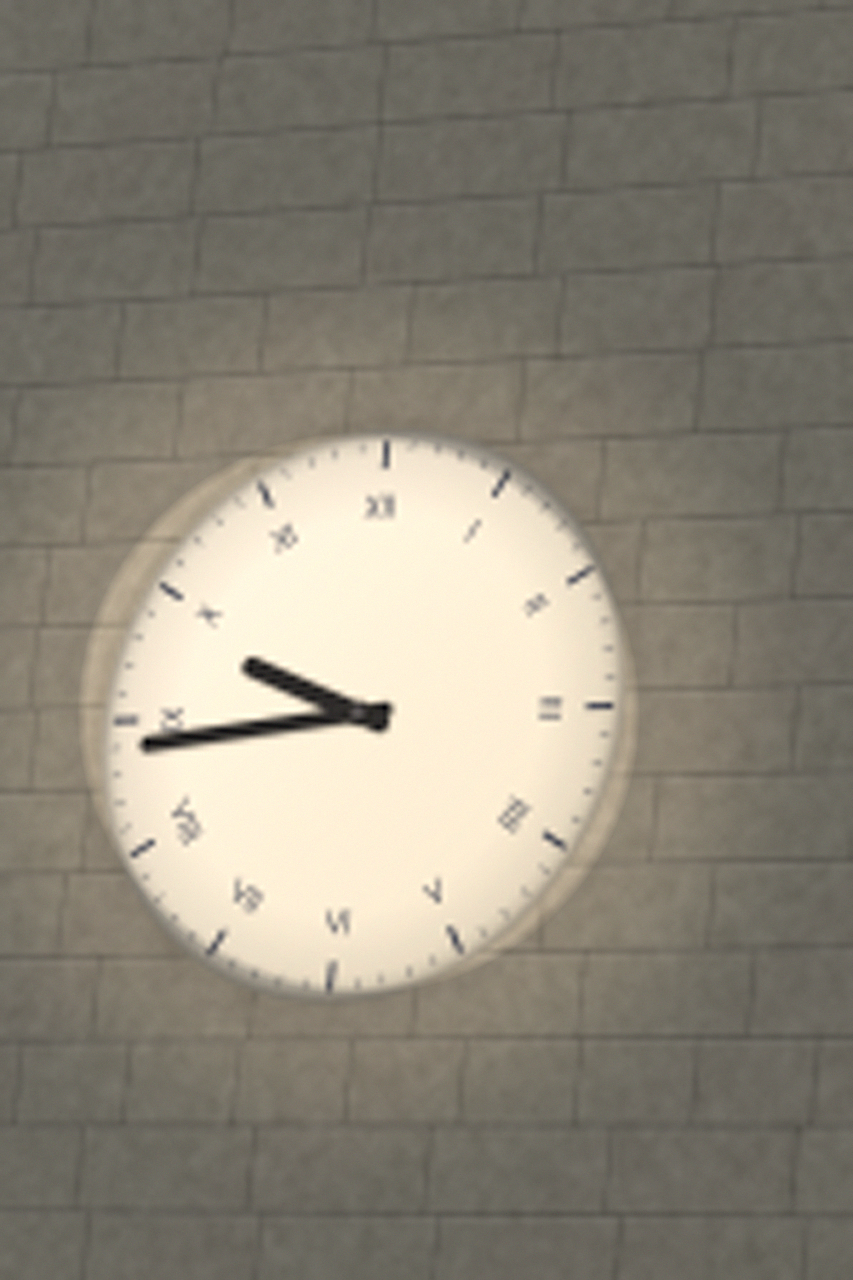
9,44
